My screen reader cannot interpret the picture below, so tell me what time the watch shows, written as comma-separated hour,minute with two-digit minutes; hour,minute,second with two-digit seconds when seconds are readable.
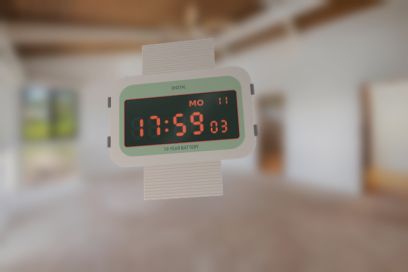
17,59,03
